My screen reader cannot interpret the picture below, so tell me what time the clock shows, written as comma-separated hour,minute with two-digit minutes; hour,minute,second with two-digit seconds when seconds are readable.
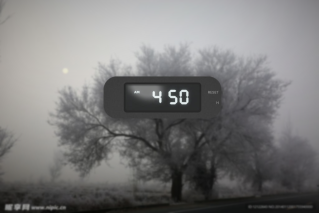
4,50
